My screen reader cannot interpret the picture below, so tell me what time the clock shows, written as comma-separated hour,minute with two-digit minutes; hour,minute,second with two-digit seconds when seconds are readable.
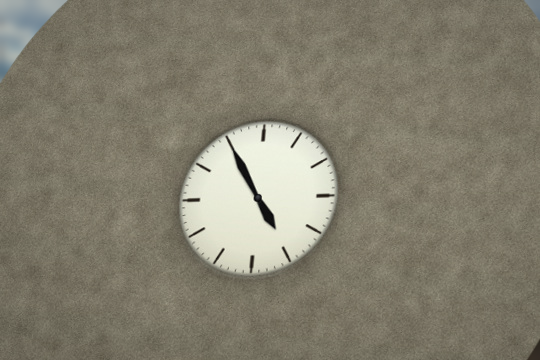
4,55
